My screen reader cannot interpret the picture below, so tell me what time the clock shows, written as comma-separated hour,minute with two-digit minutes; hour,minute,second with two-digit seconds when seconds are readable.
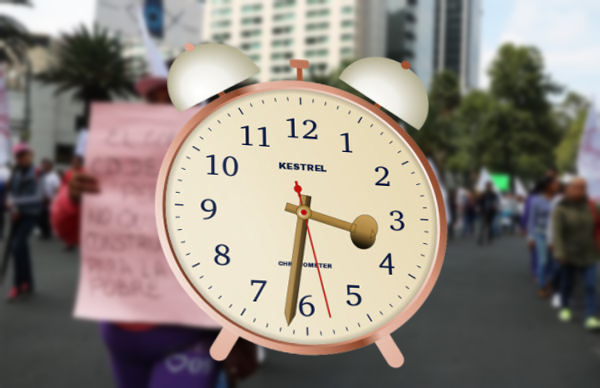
3,31,28
